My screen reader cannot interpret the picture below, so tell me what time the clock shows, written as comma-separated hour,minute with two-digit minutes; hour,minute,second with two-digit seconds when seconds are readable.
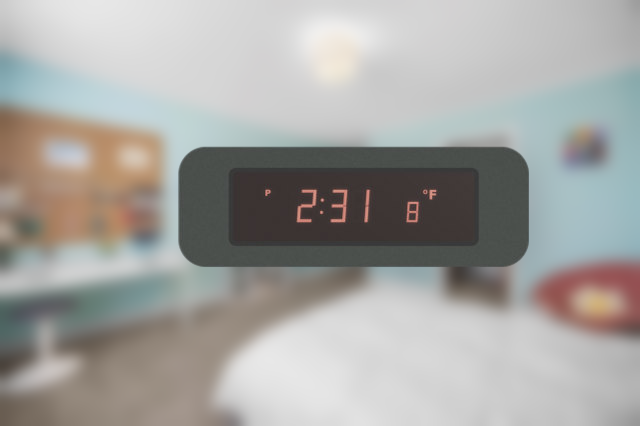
2,31
